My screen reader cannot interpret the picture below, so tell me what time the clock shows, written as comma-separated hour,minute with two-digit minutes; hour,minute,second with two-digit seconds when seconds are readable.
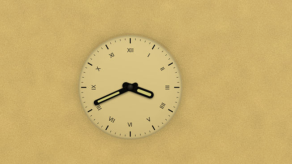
3,41
